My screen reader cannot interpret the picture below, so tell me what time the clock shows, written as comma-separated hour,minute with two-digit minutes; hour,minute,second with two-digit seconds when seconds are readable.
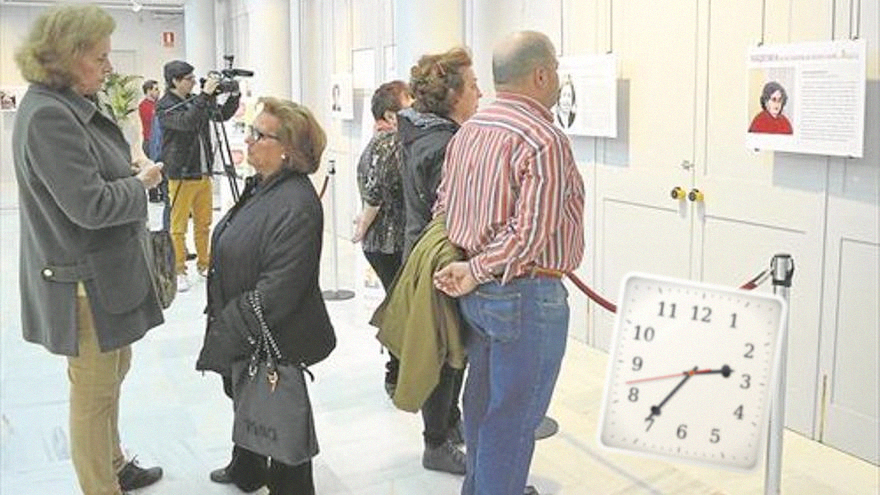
2,35,42
